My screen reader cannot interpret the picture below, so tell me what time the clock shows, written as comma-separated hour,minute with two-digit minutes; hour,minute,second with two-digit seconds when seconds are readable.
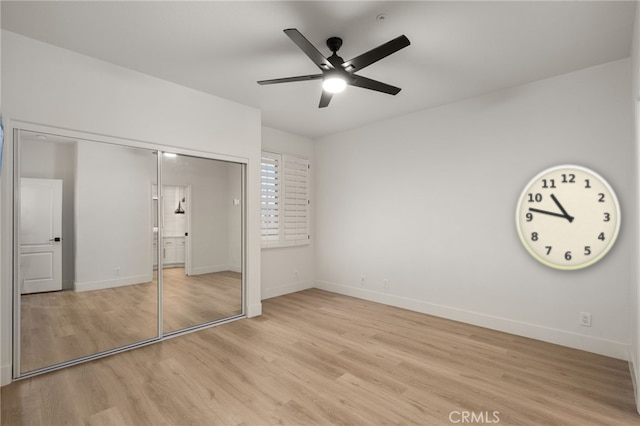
10,47
